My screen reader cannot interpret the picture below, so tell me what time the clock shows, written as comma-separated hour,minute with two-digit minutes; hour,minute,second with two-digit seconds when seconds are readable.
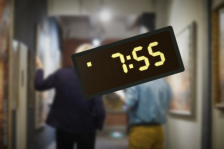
7,55
